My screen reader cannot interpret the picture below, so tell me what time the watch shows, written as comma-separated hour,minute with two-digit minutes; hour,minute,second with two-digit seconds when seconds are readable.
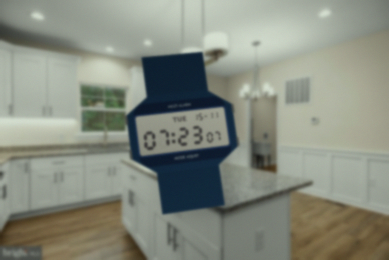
7,23
